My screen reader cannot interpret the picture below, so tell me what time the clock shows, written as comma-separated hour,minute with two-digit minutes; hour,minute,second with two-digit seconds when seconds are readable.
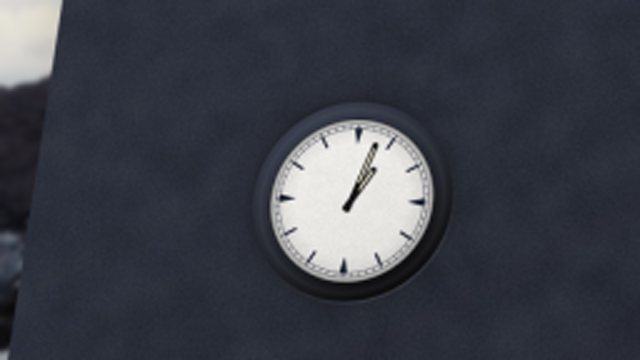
1,03
